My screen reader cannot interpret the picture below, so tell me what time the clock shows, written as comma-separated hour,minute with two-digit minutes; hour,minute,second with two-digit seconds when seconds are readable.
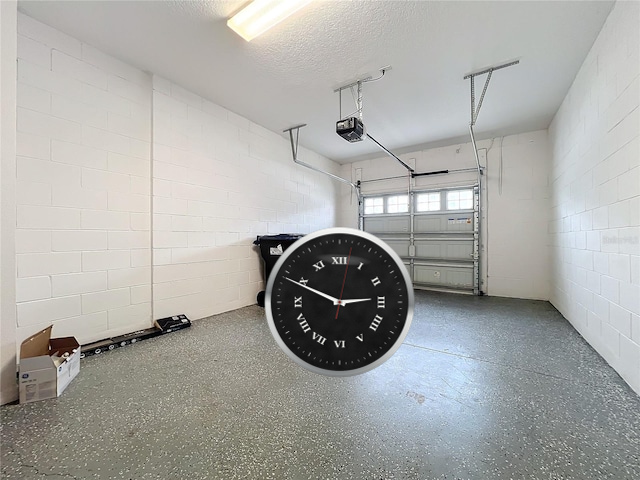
2,49,02
